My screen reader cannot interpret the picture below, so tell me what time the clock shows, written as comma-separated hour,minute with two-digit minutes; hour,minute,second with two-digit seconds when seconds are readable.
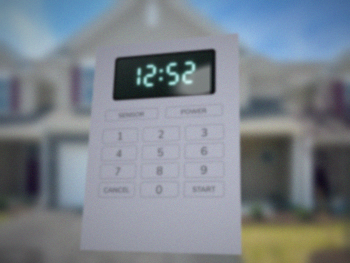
12,52
